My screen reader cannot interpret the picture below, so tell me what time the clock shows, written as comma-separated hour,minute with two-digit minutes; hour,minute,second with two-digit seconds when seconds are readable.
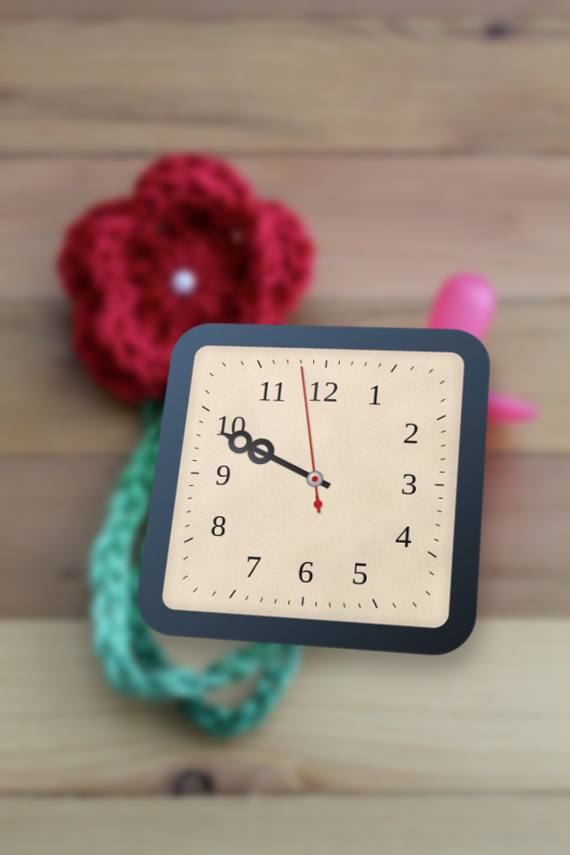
9,48,58
